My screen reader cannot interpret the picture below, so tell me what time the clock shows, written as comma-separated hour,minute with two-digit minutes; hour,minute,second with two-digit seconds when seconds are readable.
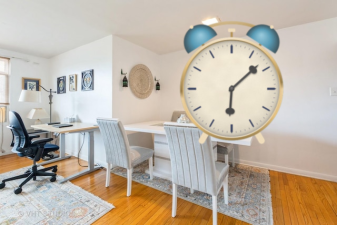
6,08
